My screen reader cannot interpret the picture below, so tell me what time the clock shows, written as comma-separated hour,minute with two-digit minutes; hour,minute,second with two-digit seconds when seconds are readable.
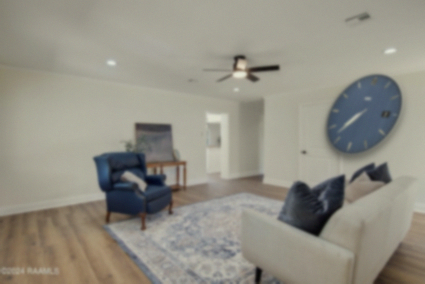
7,37
